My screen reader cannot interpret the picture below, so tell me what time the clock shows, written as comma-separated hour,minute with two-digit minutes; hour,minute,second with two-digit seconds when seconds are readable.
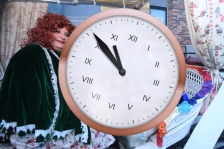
10,51
